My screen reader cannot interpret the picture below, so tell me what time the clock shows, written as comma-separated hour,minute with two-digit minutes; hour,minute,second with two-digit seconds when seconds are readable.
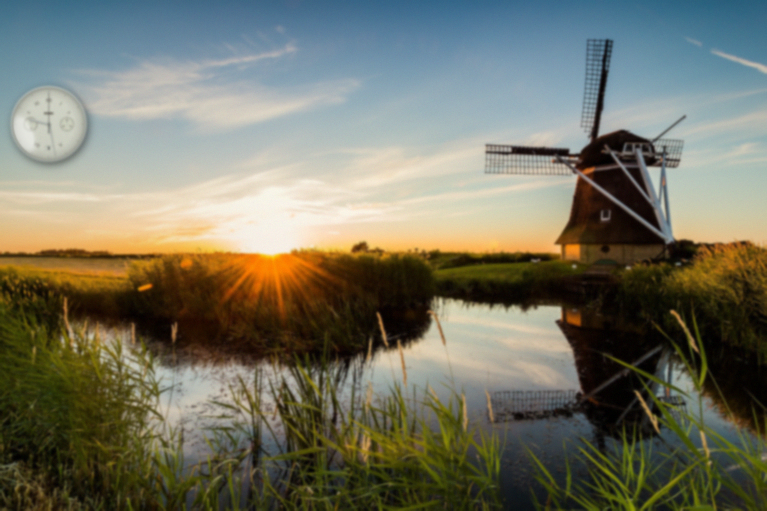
9,28
